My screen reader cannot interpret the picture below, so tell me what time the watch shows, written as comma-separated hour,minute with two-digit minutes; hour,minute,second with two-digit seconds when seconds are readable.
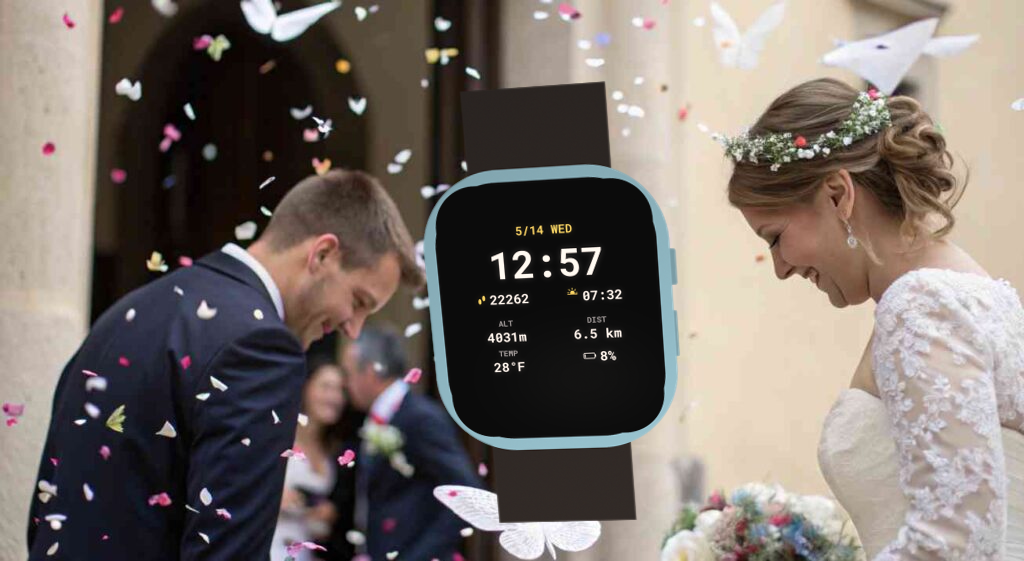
12,57
